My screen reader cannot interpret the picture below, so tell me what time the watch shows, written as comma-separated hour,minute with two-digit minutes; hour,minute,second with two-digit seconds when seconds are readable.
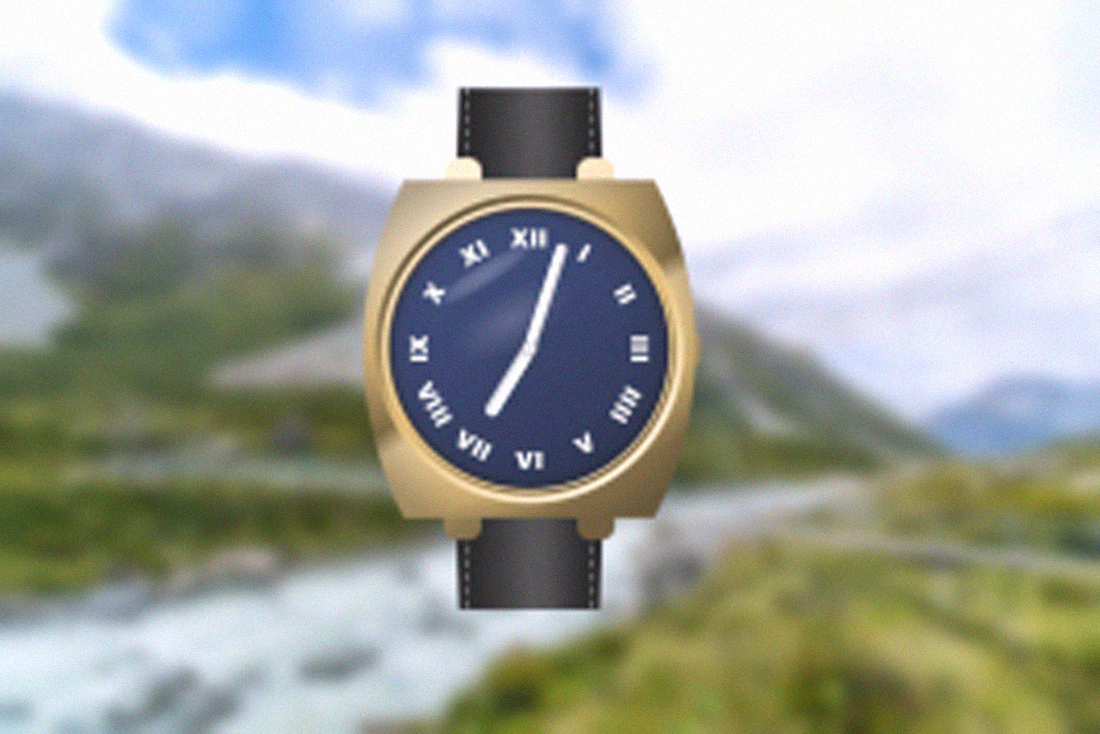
7,03
